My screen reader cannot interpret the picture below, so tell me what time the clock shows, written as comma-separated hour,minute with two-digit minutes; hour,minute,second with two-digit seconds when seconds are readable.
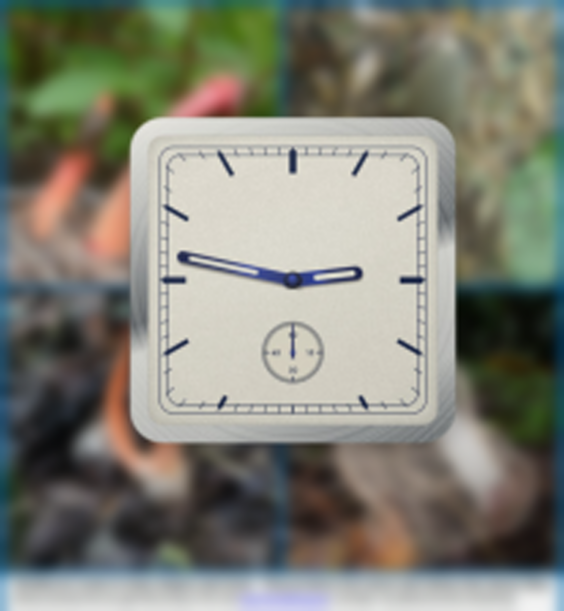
2,47
